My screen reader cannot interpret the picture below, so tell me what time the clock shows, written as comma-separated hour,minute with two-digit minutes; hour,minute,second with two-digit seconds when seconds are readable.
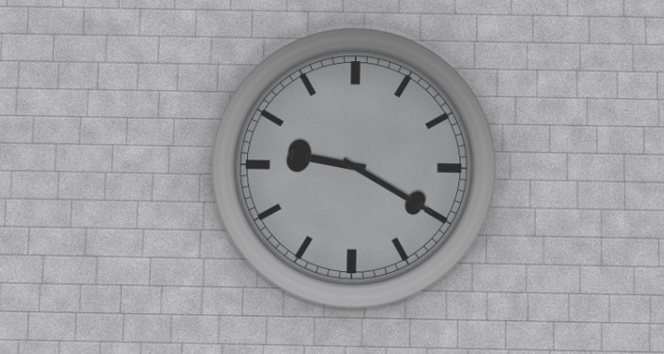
9,20
